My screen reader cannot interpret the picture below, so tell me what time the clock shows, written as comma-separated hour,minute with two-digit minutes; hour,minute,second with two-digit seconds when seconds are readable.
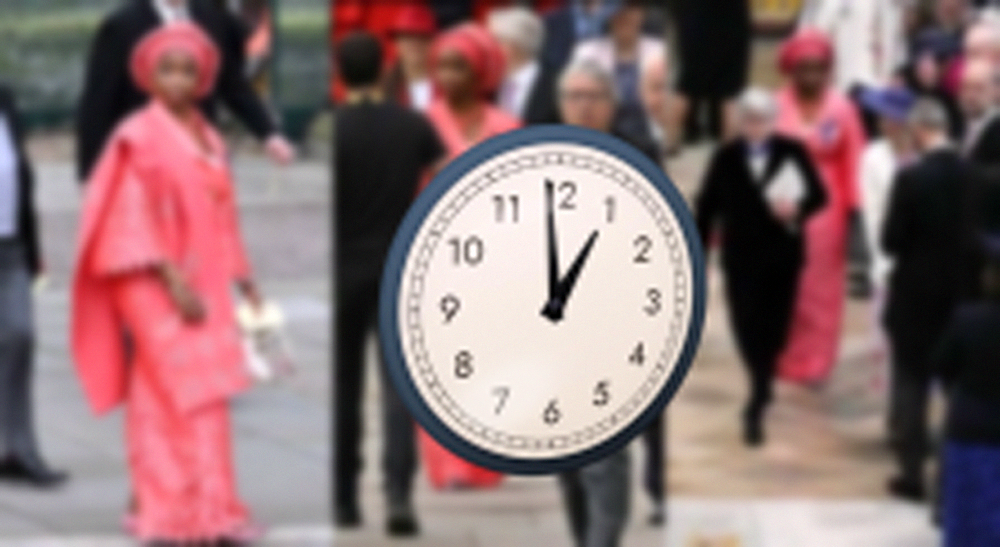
12,59
